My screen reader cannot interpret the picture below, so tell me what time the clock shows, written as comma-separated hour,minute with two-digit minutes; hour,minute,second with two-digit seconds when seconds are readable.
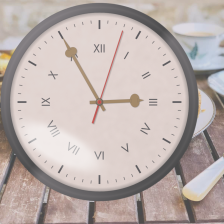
2,55,03
